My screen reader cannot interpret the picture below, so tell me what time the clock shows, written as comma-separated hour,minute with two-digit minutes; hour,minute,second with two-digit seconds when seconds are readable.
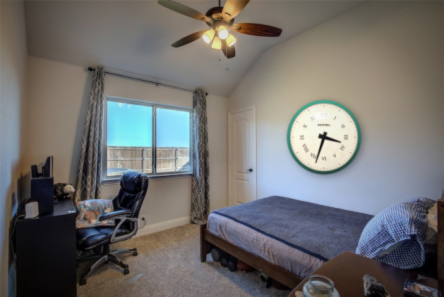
3,33
